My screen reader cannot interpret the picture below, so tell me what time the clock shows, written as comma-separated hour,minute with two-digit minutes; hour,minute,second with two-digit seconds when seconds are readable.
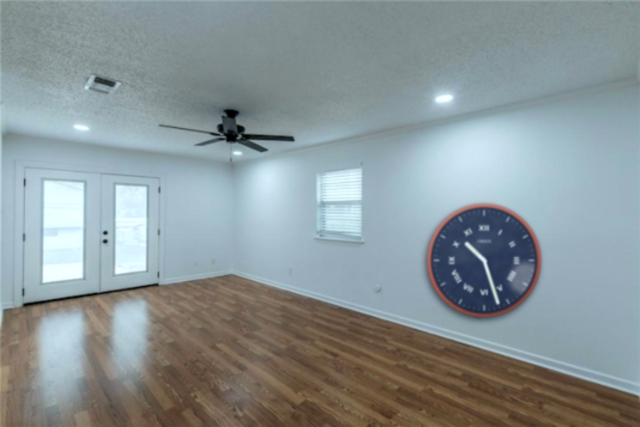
10,27
